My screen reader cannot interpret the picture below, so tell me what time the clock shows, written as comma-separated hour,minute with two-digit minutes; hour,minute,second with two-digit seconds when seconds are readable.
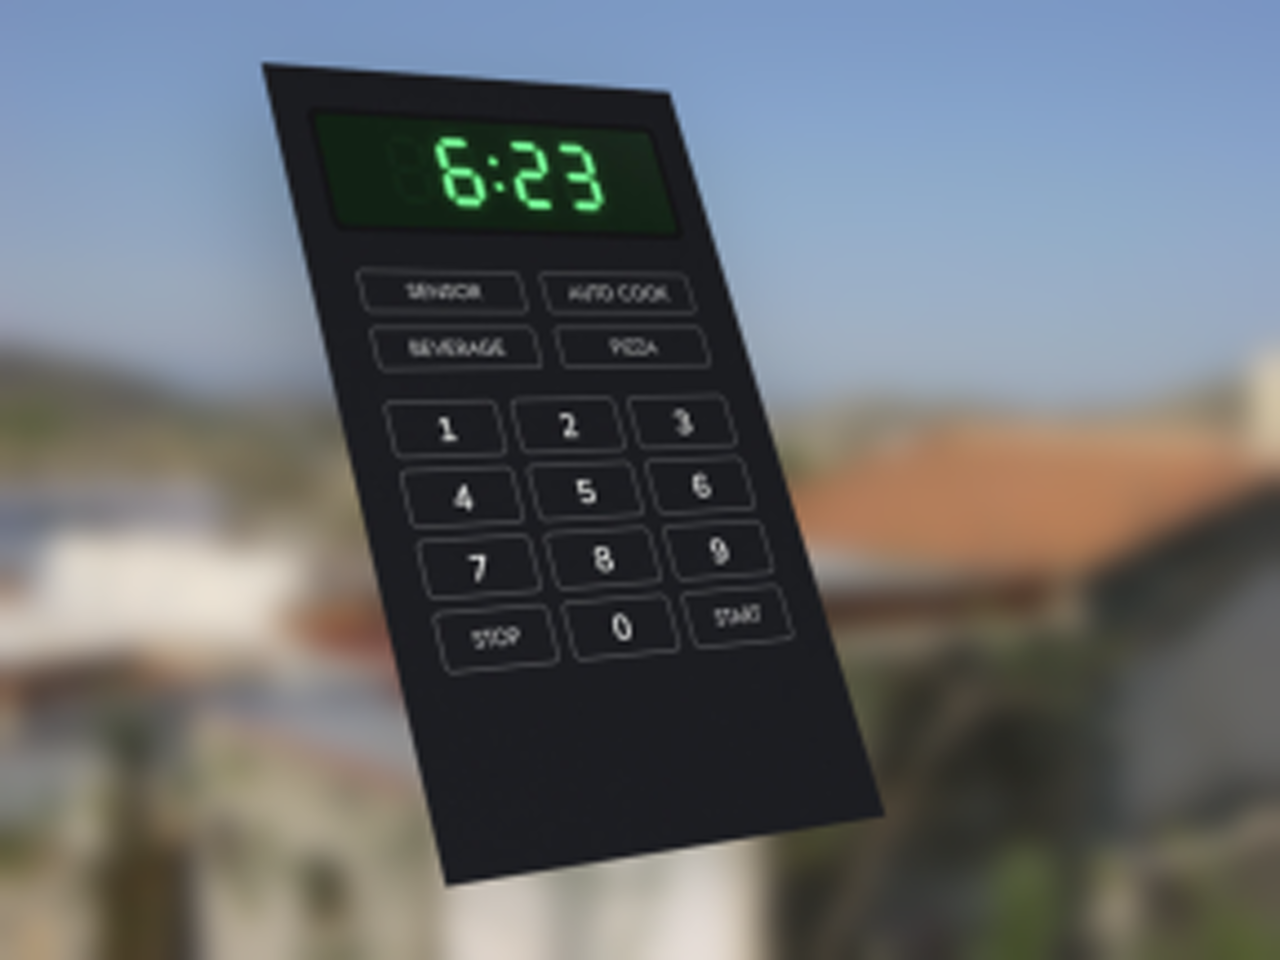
6,23
